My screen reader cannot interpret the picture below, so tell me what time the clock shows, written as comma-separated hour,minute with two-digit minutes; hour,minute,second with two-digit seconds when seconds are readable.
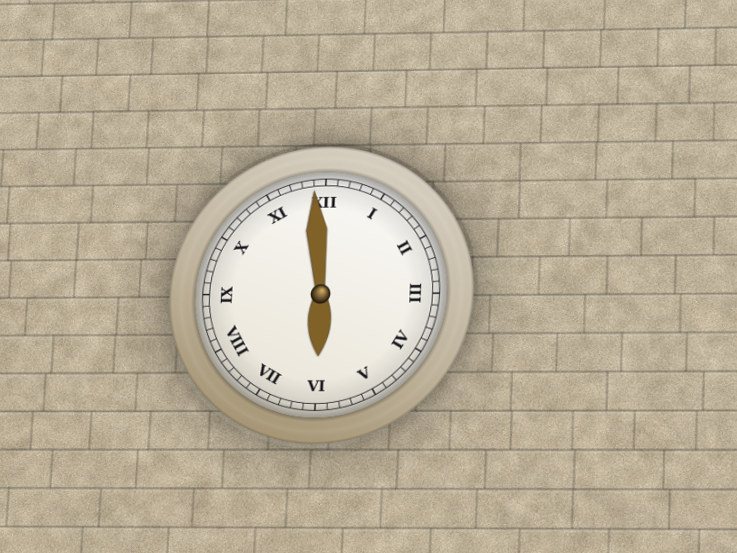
5,59
